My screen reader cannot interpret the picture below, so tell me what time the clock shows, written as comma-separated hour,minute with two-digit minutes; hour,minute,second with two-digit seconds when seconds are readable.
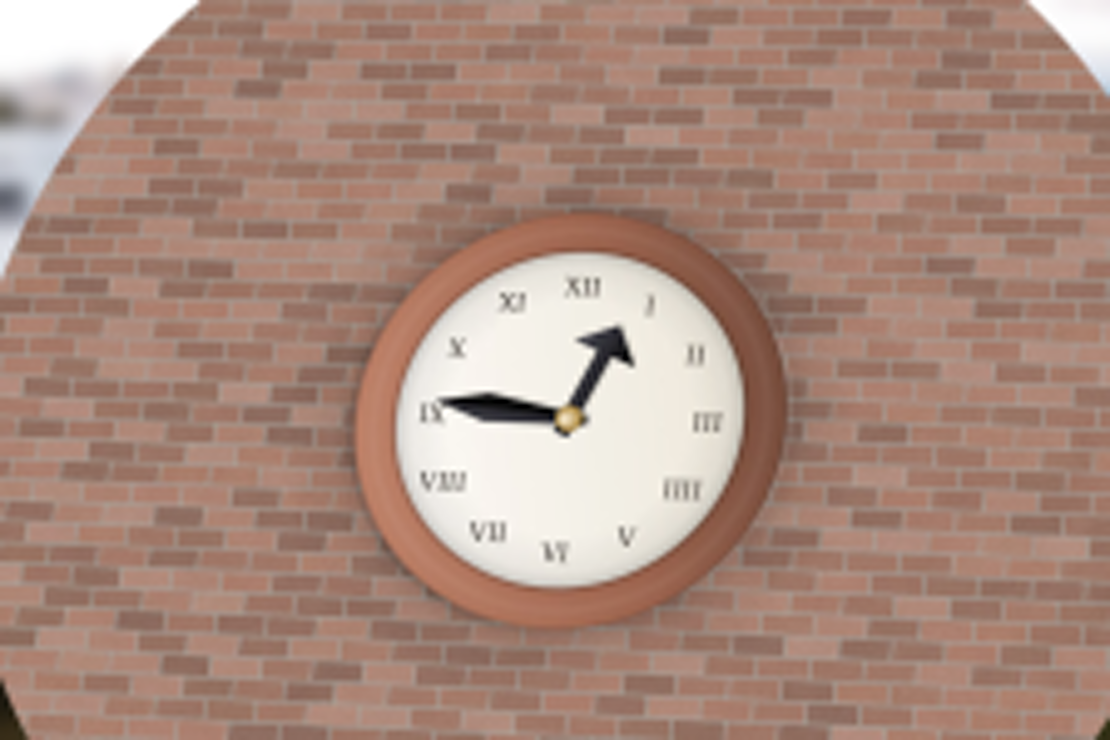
12,46
